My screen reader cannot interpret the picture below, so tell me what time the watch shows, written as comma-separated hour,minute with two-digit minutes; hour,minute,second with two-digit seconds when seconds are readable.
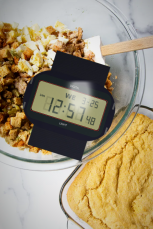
12,57,48
